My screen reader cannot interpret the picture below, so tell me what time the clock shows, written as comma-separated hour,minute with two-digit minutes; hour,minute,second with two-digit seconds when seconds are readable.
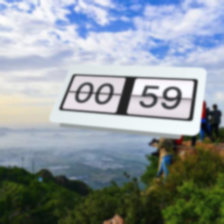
0,59
